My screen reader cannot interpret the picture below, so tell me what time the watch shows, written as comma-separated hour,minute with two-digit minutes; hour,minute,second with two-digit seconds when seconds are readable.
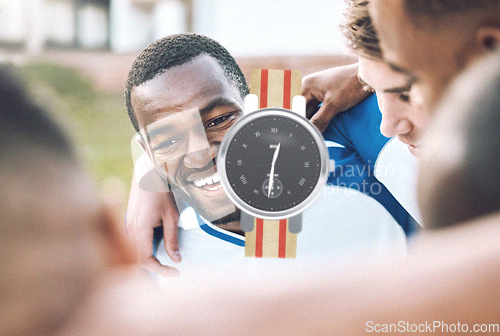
12,31
